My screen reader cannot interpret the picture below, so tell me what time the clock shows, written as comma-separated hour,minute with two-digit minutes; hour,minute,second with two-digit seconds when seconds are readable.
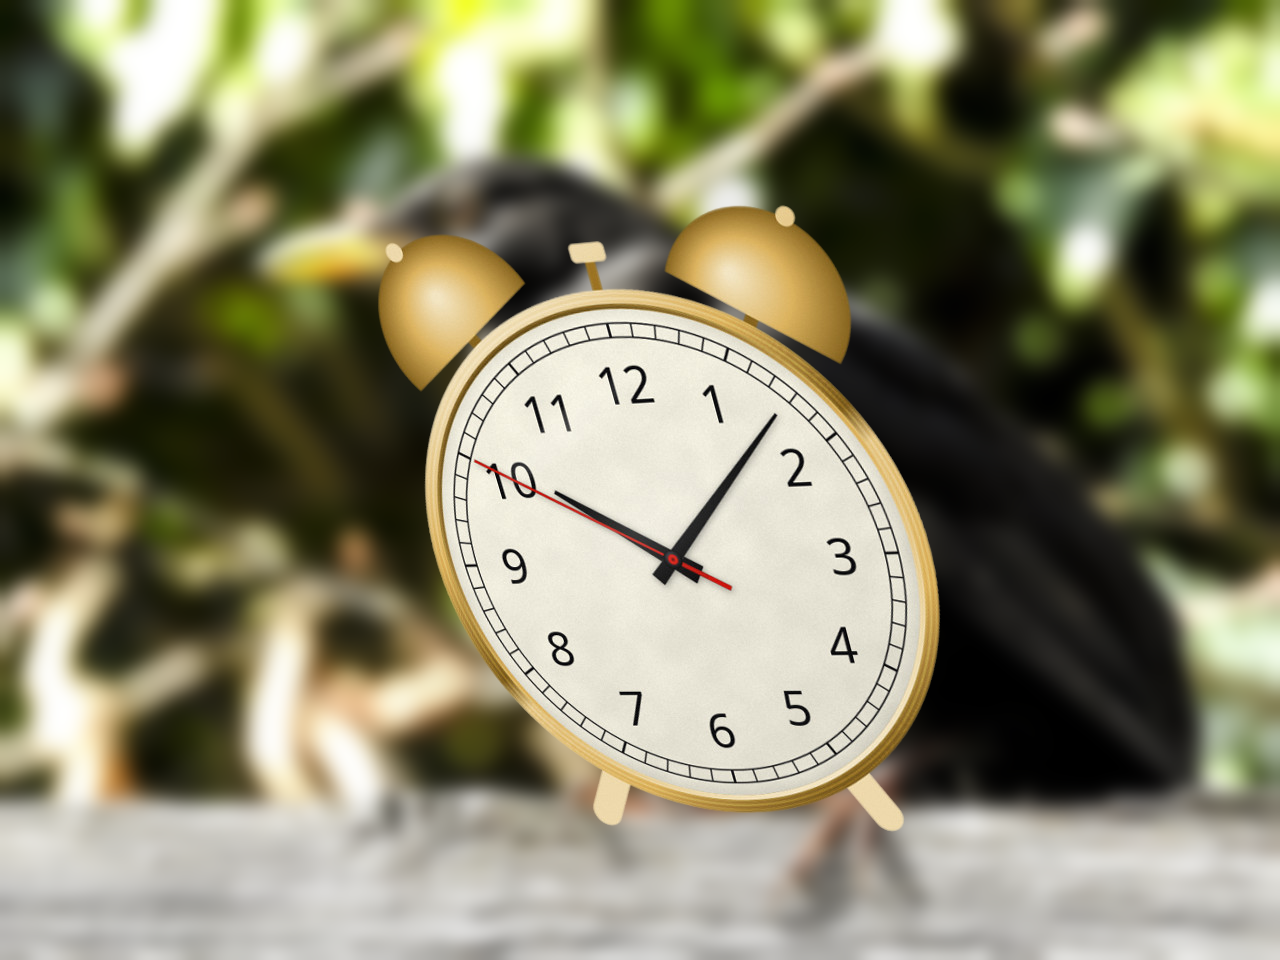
10,07,50
